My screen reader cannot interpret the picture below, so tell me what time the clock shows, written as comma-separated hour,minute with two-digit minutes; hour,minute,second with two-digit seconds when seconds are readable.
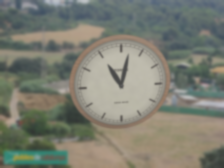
11,02
